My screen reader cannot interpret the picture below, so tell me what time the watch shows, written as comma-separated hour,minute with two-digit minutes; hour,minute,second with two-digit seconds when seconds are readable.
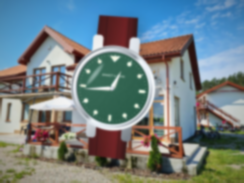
12,44
